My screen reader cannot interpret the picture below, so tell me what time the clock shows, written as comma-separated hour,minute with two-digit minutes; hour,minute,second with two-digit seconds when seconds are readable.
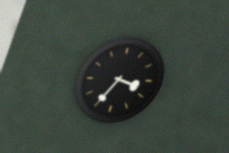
3,35
